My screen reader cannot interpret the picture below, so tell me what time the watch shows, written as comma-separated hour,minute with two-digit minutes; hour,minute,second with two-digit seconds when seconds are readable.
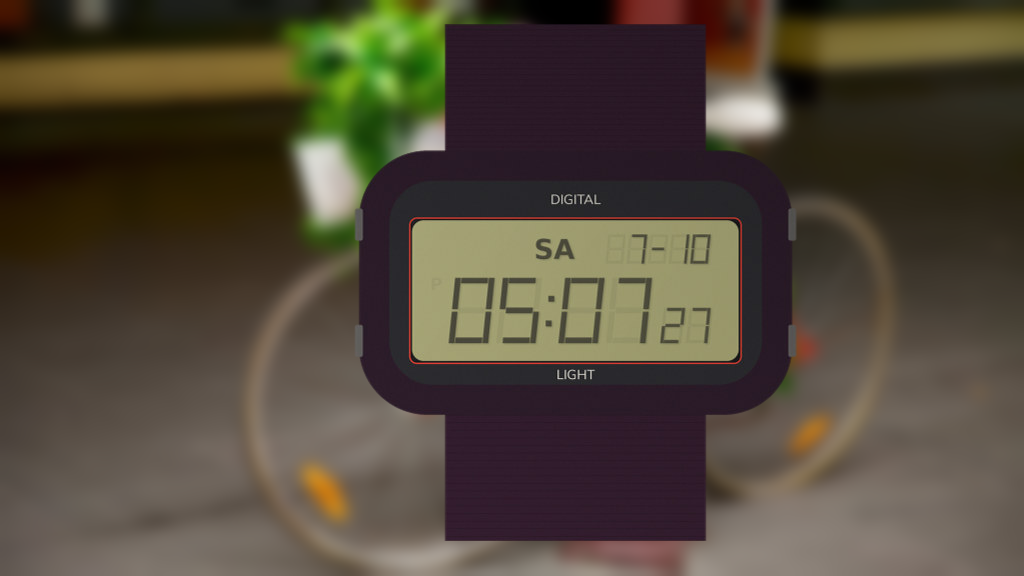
5,07,27
